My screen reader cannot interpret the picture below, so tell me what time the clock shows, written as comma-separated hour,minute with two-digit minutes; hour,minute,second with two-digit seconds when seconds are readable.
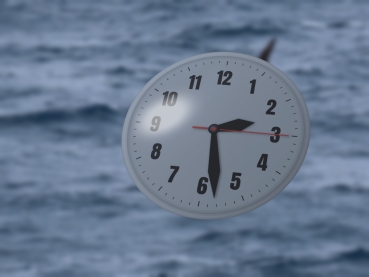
2,28,15
